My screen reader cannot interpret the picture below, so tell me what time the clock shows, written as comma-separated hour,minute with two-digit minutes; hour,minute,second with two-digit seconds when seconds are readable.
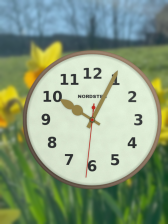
10,04,31
